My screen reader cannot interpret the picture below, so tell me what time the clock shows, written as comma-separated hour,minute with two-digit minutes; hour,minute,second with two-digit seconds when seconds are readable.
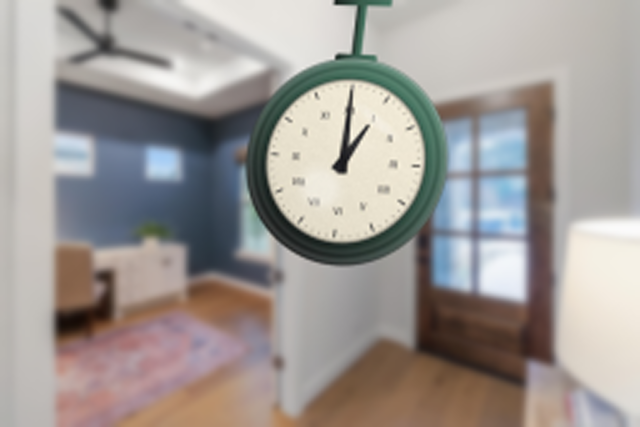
1,00
